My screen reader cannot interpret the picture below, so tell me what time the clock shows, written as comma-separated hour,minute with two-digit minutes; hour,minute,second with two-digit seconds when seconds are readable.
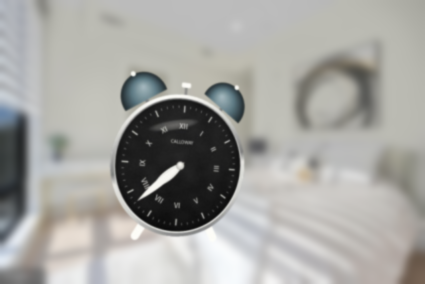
7,38
